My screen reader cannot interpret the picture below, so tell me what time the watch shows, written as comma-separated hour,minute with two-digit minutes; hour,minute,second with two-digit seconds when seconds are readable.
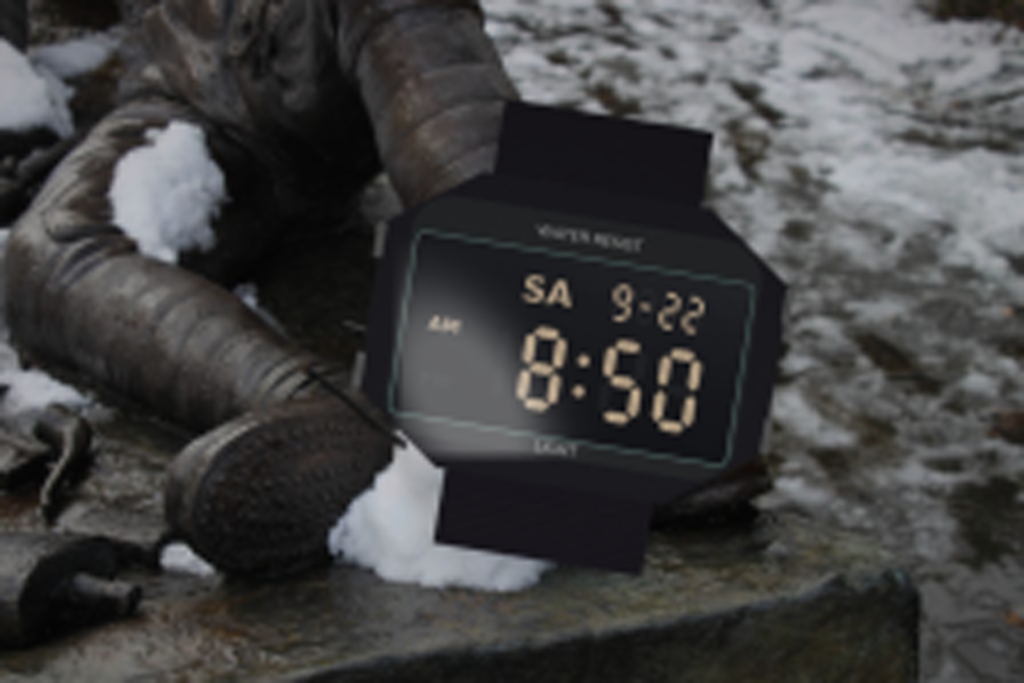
8,50
